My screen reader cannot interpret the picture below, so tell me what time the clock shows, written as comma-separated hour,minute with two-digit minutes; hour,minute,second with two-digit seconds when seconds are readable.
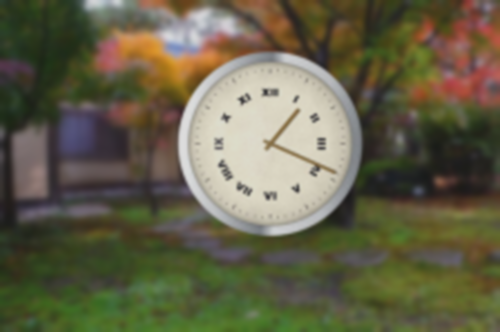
1,19
